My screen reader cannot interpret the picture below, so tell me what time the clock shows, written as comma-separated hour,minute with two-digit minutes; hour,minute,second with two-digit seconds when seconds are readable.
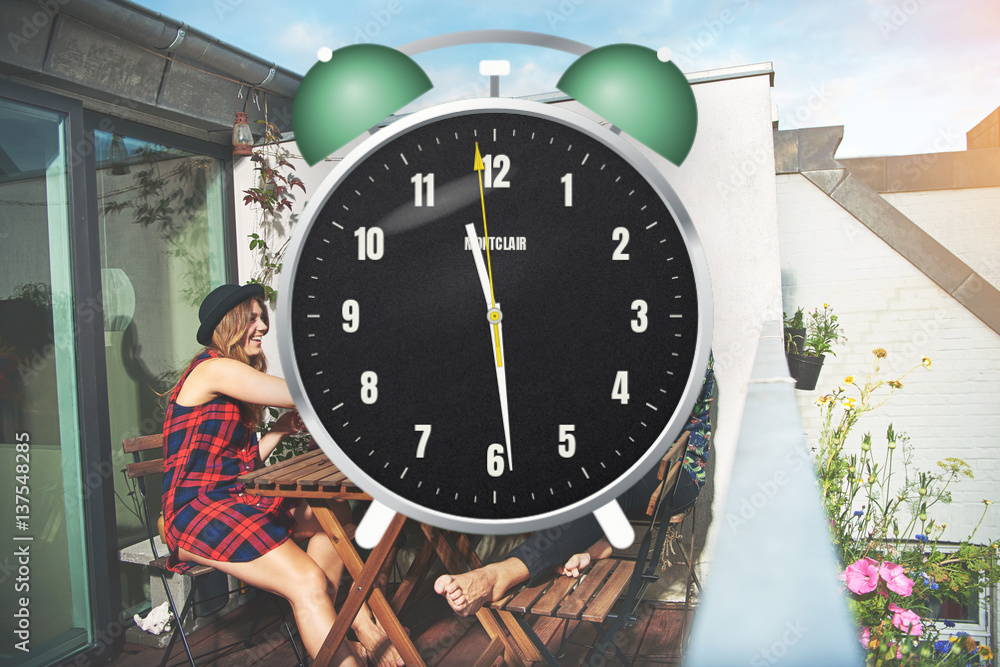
11,28,59
